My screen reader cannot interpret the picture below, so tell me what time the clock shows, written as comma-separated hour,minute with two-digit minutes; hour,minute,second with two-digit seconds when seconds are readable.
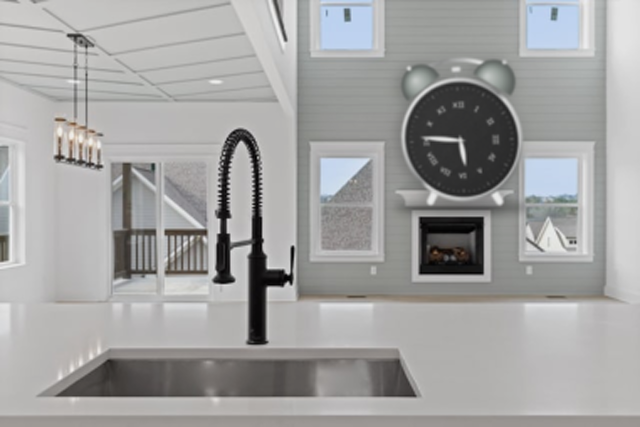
5,46
